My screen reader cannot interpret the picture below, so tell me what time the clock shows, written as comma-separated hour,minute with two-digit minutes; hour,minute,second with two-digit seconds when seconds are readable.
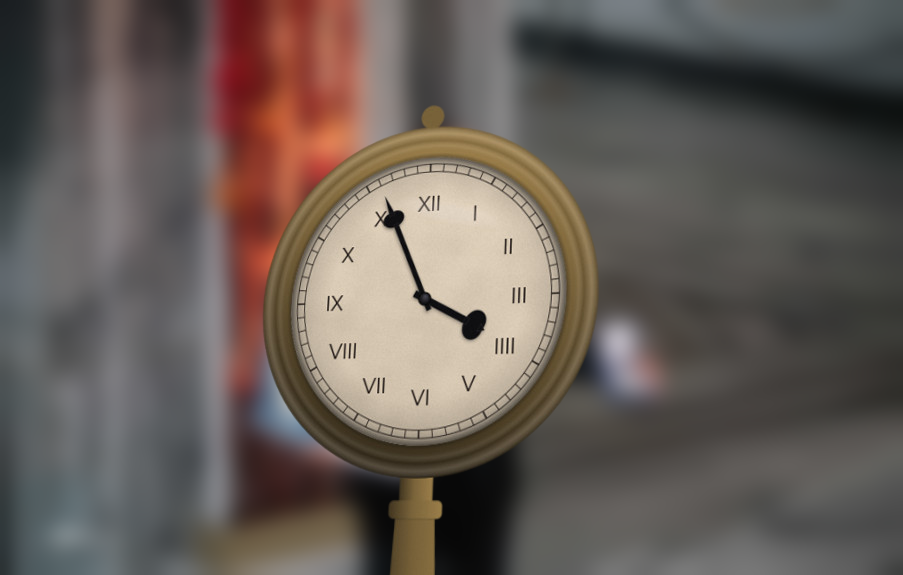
3,56
